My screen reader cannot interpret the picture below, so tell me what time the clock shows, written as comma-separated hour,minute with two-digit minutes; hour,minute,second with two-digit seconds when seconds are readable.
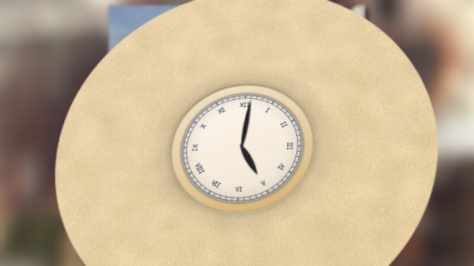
5,01
